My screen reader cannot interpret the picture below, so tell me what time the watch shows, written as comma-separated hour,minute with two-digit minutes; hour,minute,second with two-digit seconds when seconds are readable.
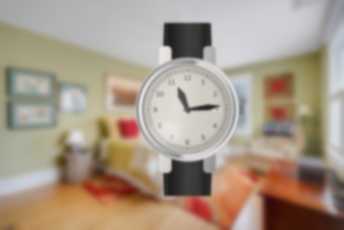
11,14
